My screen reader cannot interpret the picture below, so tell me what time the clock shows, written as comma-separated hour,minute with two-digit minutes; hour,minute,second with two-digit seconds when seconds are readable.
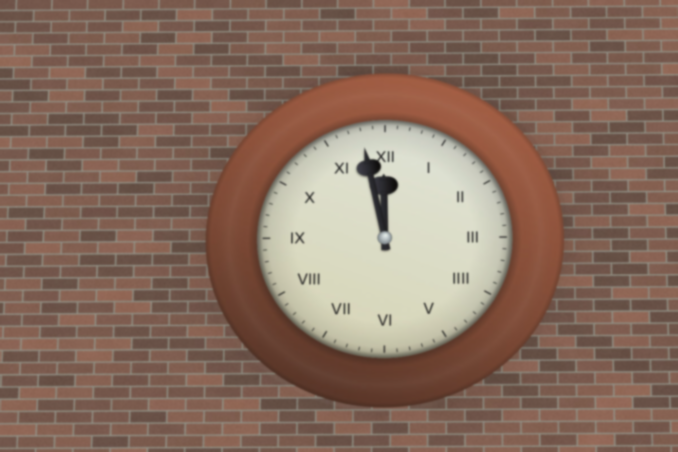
11,58
